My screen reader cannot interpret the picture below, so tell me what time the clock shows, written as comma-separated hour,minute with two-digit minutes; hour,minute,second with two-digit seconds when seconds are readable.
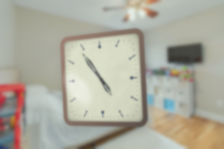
4,54
